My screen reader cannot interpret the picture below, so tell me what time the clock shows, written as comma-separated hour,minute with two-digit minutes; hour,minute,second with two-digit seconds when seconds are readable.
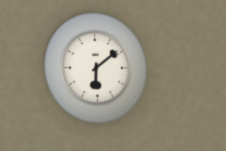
6,09
